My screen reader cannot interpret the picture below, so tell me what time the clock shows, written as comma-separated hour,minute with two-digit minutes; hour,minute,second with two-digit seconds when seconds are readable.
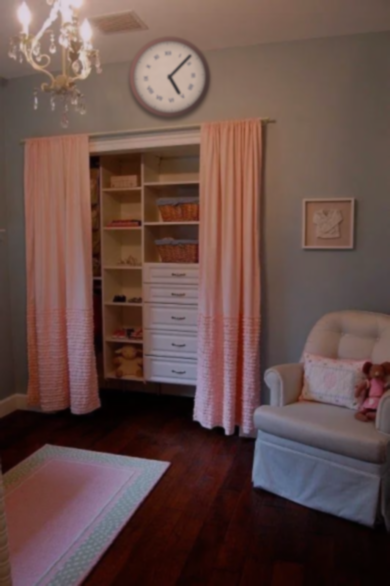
5,08
